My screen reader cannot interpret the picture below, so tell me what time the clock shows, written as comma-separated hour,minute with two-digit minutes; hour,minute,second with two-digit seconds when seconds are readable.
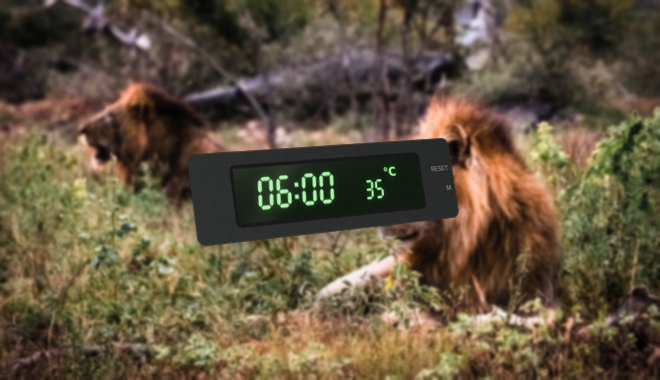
6,00
